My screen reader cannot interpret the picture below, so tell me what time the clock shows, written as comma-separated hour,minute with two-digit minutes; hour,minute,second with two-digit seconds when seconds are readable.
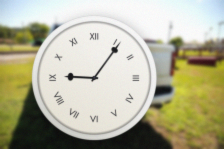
9,06
